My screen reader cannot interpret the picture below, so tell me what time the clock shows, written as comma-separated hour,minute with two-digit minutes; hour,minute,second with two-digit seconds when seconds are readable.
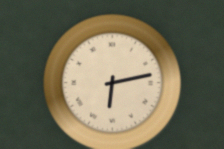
6,13
